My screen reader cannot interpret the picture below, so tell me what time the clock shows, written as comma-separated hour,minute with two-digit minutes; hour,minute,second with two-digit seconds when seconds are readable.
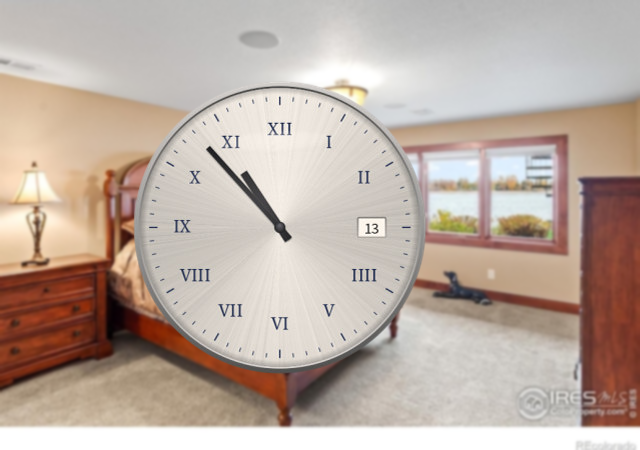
10,53
